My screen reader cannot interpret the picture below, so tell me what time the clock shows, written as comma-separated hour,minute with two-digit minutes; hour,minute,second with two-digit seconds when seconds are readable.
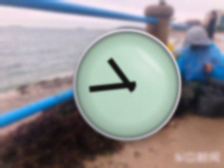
10,44
